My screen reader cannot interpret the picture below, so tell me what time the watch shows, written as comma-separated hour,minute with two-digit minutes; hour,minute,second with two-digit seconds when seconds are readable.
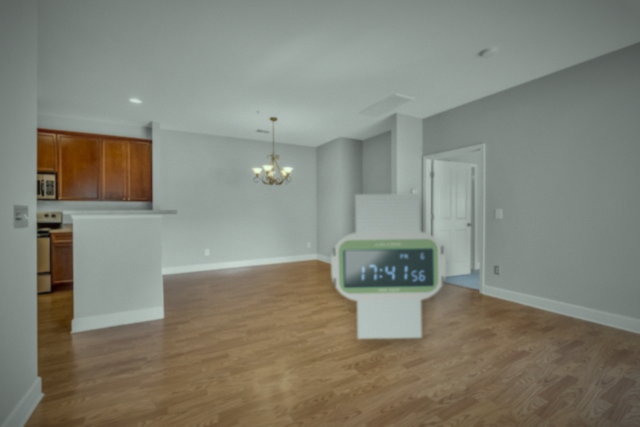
17,41,56
